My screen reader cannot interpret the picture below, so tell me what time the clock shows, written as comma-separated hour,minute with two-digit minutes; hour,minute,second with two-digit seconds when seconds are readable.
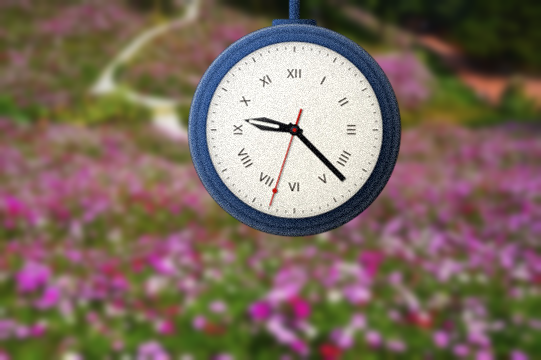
9,22,33
